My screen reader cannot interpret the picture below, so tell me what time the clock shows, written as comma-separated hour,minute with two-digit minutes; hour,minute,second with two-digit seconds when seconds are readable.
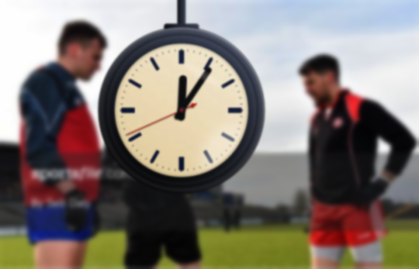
12,05,41
